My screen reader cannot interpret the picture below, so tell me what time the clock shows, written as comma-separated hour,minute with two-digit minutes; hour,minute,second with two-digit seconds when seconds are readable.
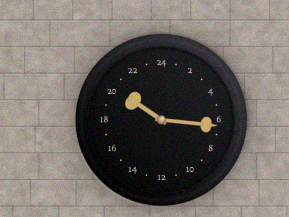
20,16
